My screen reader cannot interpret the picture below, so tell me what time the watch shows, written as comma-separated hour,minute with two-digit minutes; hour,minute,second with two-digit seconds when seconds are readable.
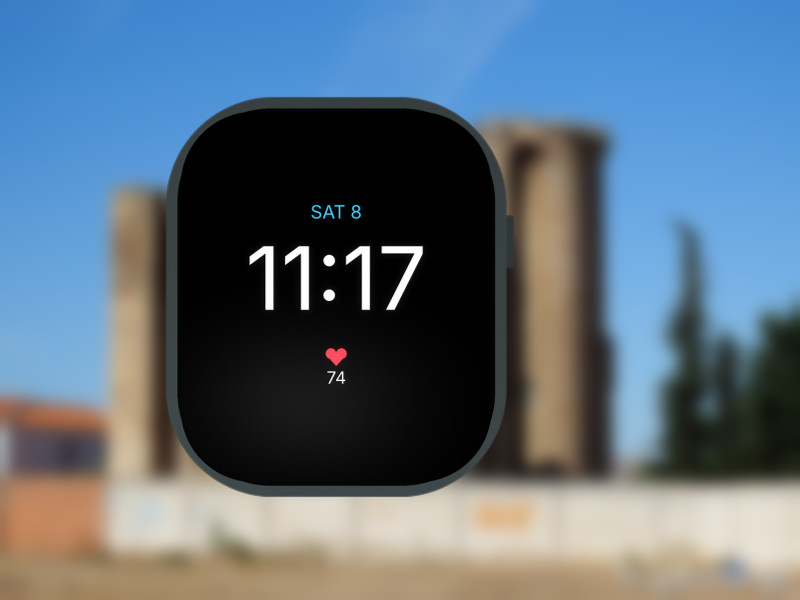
11,17
